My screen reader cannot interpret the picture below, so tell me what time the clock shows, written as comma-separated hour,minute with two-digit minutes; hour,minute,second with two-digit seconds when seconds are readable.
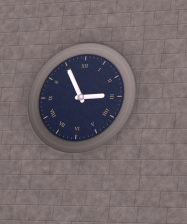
2,55
